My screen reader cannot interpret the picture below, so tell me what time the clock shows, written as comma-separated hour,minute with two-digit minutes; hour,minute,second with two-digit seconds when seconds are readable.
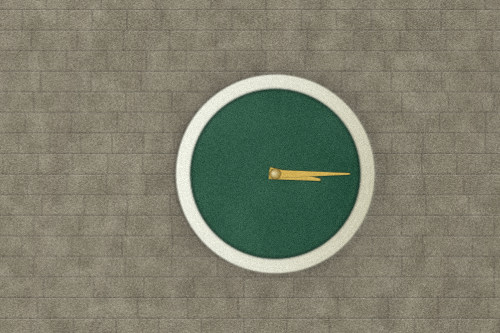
3,15
